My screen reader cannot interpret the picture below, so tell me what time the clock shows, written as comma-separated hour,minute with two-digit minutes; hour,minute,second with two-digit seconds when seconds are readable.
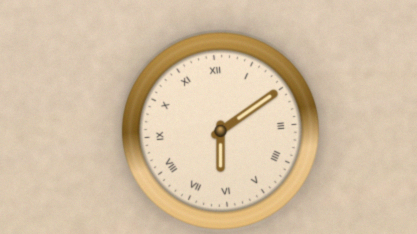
6,10
